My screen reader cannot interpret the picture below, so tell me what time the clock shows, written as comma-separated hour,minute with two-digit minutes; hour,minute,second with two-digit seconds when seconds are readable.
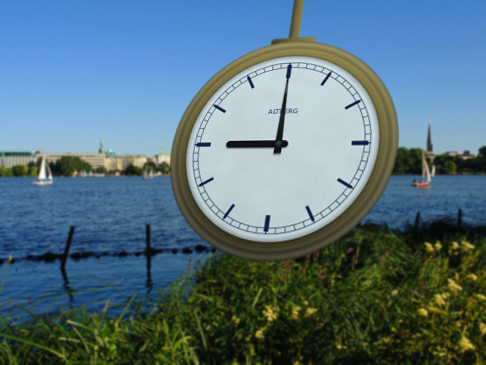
9,00
